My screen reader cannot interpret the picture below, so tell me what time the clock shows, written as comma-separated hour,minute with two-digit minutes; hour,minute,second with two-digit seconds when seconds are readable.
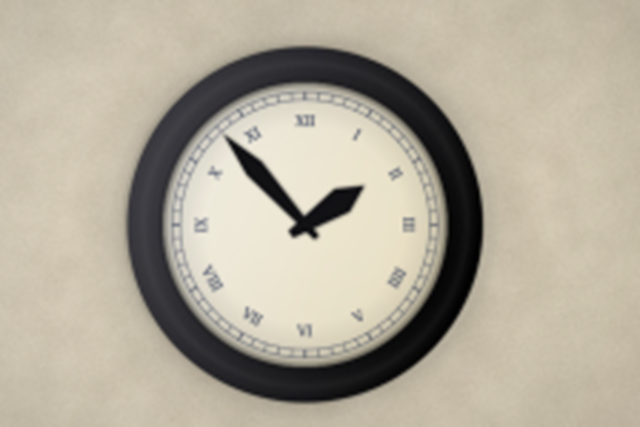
1,53
